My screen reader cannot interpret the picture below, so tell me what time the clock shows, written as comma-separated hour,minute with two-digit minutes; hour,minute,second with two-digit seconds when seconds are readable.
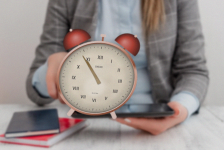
10,54
